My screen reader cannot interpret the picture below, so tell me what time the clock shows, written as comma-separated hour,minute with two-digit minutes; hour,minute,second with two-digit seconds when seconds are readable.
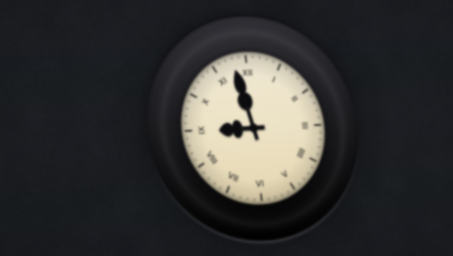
8,58
